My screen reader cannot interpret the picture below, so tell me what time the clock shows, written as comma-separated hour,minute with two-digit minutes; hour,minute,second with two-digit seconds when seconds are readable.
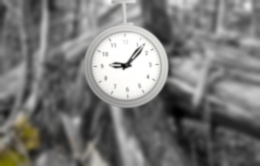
9,07
